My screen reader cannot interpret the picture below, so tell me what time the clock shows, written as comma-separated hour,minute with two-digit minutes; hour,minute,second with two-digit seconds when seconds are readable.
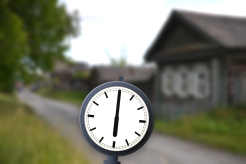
6,00
